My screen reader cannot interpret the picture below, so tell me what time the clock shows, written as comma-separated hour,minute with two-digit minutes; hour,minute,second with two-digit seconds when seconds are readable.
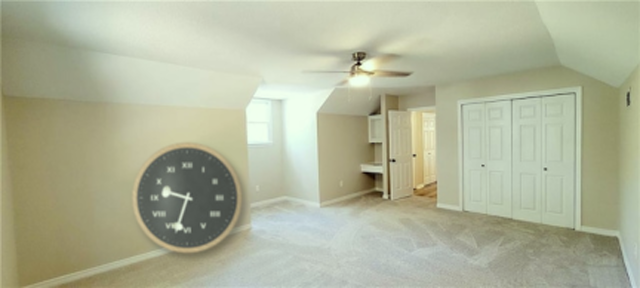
9,33
